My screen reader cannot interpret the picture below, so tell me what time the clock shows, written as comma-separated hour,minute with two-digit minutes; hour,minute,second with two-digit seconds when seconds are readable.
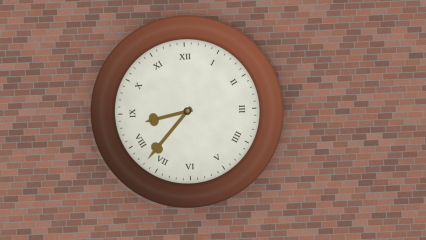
8,37
